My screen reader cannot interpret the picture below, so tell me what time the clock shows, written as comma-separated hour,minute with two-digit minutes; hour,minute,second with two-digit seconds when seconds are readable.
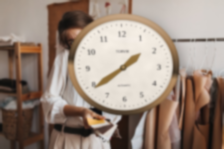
1,39
